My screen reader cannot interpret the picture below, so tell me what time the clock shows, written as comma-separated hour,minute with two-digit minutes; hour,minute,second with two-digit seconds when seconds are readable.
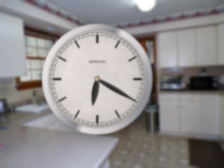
6,20
